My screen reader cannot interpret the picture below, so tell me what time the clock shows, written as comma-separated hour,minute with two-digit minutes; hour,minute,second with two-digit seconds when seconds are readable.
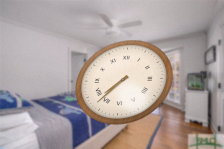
7,37
